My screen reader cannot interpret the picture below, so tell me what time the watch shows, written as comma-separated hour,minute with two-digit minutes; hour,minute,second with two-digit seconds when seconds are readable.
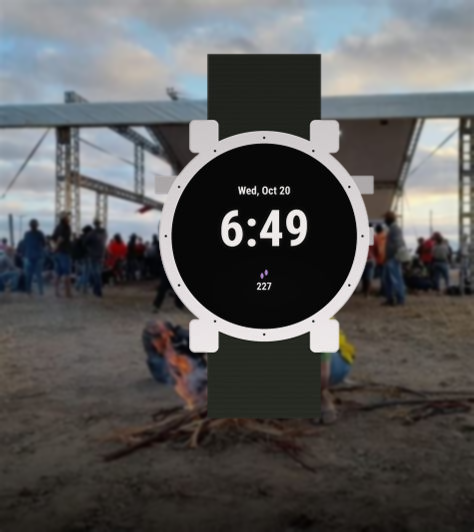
6,49
